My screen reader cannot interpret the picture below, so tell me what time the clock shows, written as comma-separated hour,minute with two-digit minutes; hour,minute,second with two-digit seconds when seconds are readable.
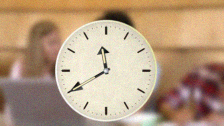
11,40
